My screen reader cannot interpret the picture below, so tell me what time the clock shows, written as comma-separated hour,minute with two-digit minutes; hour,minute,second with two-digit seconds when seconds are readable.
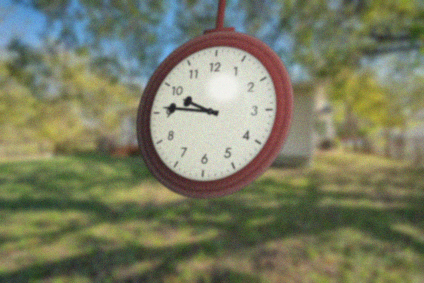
9,46
